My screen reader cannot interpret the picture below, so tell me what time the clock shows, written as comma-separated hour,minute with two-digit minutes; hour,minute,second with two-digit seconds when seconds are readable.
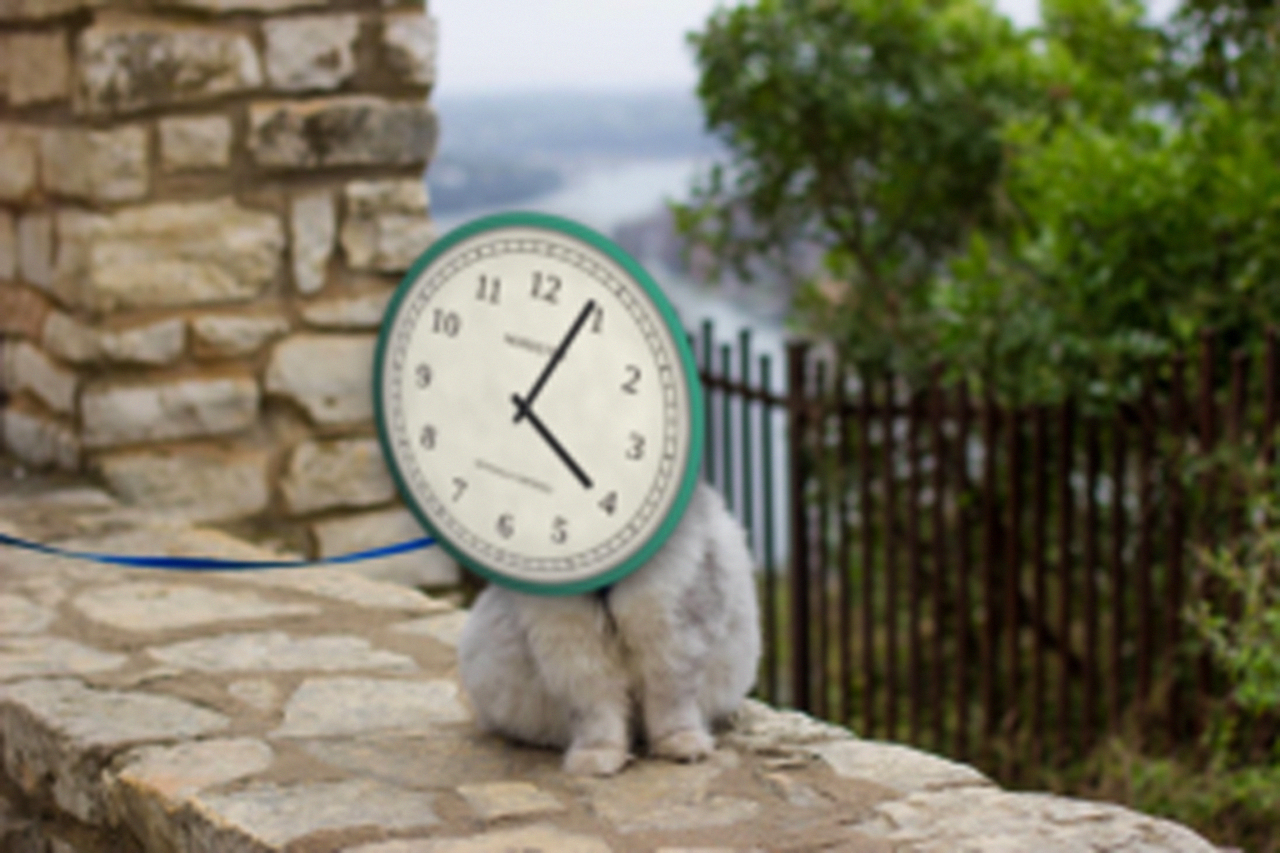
4,04
